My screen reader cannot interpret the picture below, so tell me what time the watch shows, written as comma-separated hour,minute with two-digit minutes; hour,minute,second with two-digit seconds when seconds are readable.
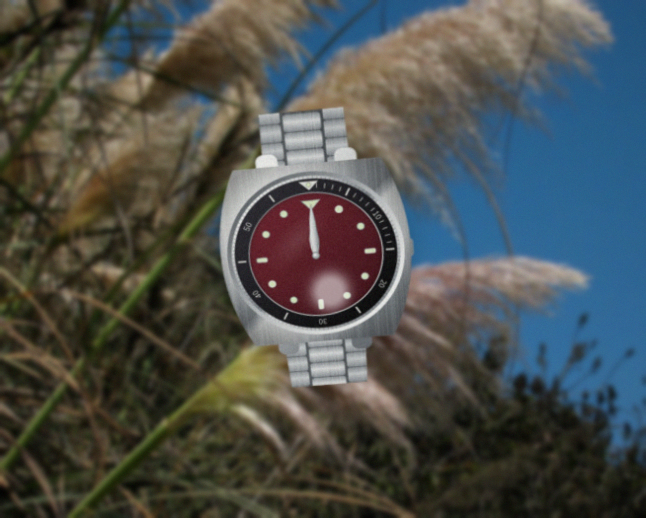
12,00
